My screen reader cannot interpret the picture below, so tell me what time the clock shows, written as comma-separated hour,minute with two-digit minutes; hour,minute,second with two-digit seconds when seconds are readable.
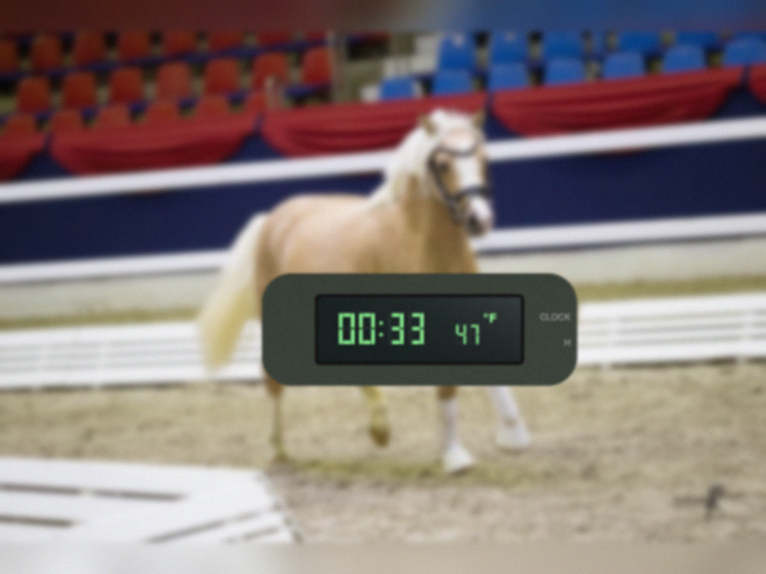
0,33
